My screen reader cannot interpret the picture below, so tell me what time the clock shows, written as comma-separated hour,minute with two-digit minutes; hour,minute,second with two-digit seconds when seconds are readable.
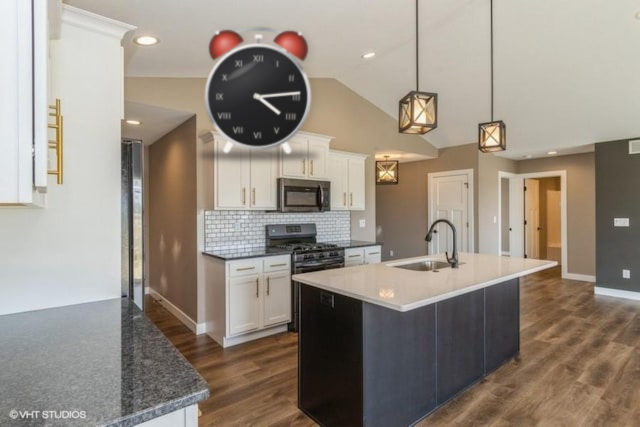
4,14
